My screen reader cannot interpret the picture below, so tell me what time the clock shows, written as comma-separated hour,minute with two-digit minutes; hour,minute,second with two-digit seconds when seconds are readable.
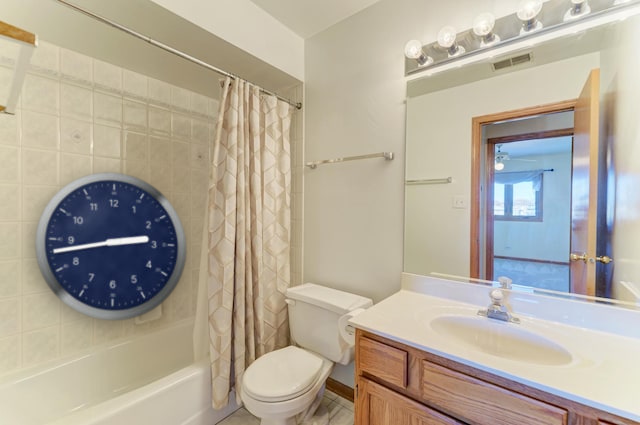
2,43
